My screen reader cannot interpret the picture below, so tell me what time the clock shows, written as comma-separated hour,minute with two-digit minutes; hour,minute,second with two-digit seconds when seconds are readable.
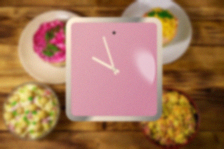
9,57
